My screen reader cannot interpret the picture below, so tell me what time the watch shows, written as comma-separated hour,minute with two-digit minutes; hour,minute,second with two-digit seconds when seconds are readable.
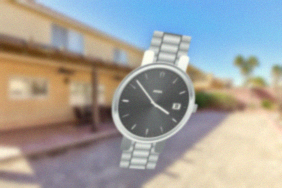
3,52
